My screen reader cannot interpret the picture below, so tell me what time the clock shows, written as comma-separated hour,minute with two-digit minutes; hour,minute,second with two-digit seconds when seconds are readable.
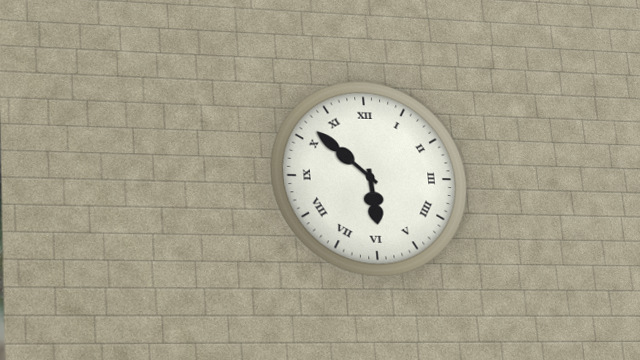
5,52
